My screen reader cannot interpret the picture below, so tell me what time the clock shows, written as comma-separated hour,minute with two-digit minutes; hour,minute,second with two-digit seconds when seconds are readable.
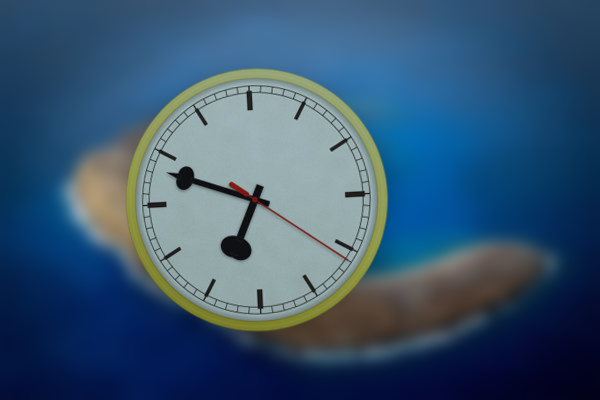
6,48,21
